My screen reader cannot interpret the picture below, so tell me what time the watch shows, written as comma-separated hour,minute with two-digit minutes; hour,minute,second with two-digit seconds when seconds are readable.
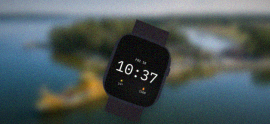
10,37
